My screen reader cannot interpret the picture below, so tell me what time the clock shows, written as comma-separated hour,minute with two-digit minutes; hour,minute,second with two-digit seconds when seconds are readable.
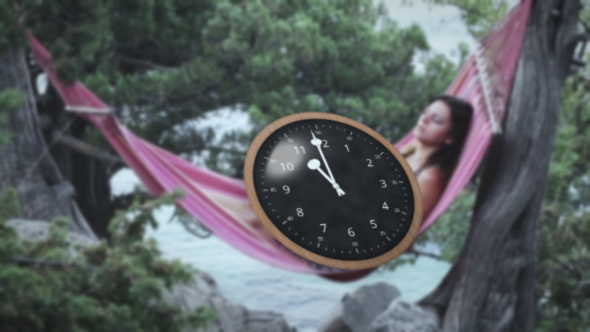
10,59
